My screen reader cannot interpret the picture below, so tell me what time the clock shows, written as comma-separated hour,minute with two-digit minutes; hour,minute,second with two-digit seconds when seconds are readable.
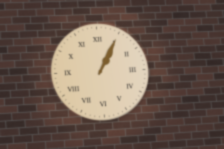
1,05
